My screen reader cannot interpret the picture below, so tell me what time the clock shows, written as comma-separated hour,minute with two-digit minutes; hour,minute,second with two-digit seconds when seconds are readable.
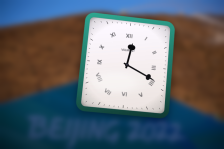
12,19
